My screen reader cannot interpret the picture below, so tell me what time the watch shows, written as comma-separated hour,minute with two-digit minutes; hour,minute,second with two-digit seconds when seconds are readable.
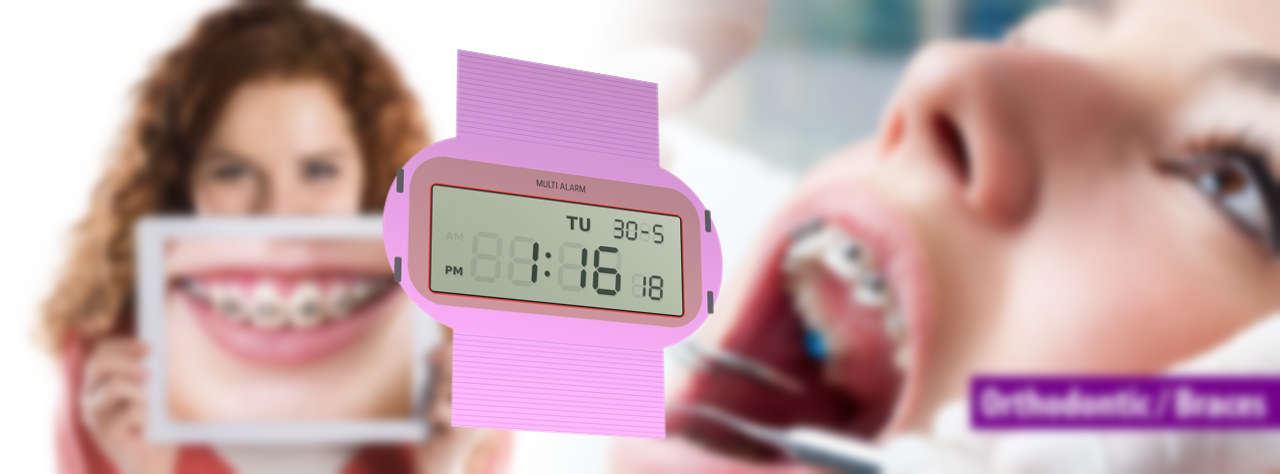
1,16,18
